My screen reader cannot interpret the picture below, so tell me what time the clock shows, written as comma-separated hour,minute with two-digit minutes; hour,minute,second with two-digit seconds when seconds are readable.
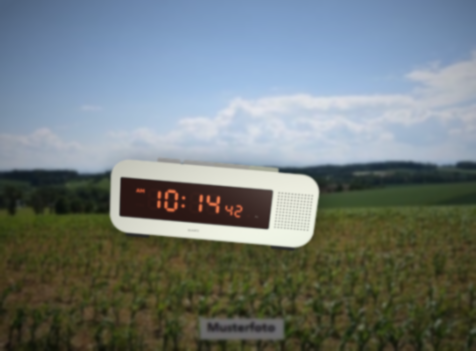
10,14,42
